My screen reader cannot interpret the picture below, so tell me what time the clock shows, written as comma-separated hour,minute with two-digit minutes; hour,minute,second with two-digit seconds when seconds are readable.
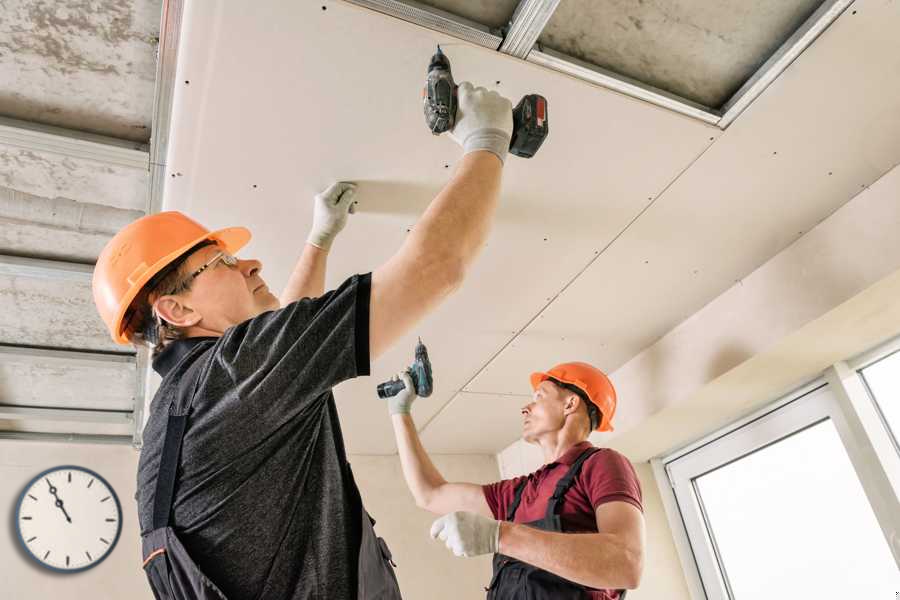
10,55
